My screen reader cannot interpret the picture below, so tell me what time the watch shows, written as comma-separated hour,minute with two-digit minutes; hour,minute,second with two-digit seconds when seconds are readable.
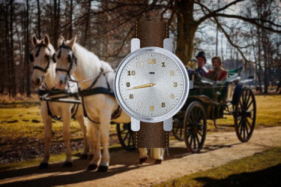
8,43
